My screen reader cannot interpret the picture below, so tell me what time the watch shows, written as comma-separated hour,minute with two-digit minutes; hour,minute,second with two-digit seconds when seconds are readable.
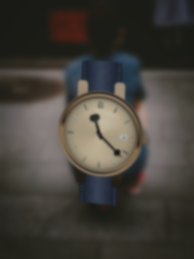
11,22
